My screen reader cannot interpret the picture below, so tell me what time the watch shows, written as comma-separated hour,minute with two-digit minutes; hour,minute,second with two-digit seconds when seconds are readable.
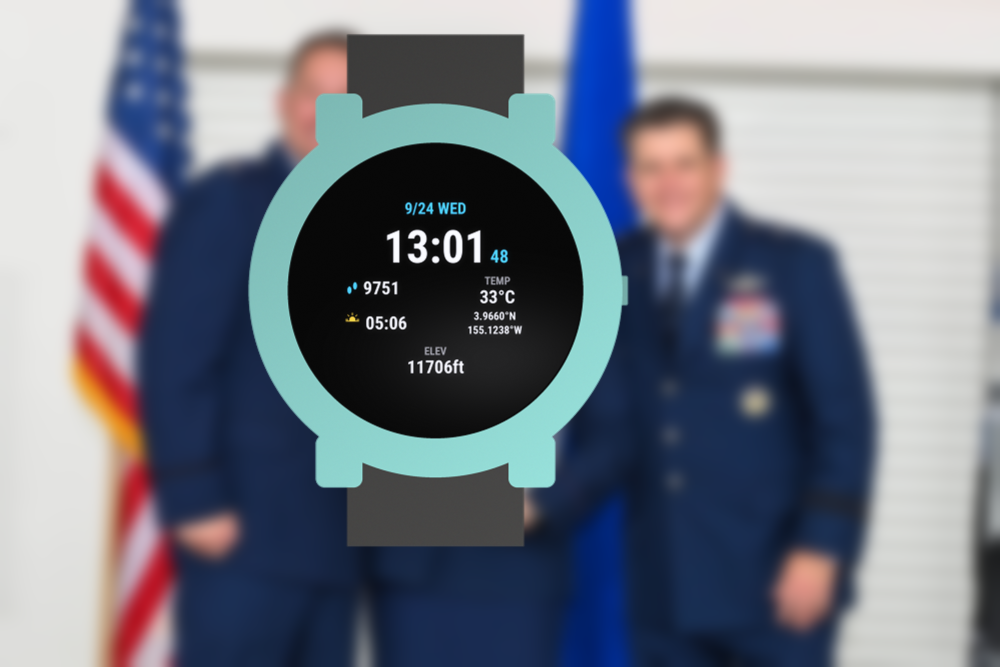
13,01,48
